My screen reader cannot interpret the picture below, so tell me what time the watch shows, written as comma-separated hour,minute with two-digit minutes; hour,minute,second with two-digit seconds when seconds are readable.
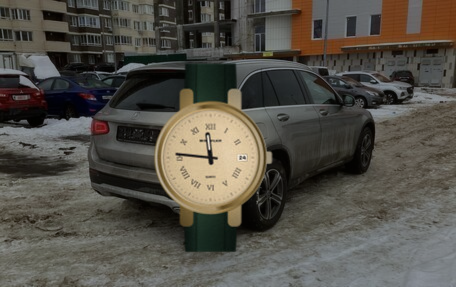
11,46
